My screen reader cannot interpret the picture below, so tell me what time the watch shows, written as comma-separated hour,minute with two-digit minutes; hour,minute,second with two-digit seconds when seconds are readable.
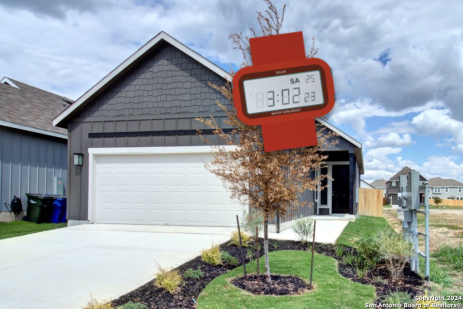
3,02,23
